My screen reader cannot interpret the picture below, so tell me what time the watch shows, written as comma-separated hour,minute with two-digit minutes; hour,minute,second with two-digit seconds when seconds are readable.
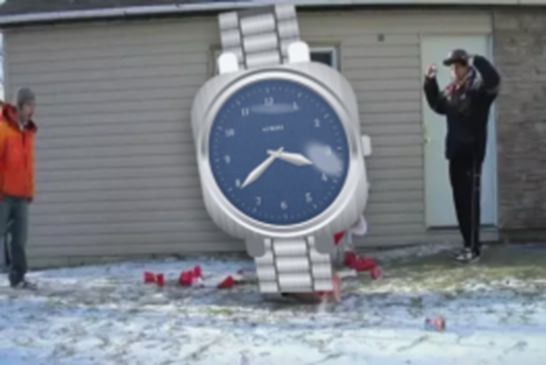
3,39
